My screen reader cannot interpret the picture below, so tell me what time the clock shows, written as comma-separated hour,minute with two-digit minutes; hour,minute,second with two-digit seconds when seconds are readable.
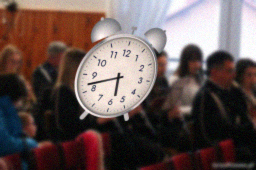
5,42
